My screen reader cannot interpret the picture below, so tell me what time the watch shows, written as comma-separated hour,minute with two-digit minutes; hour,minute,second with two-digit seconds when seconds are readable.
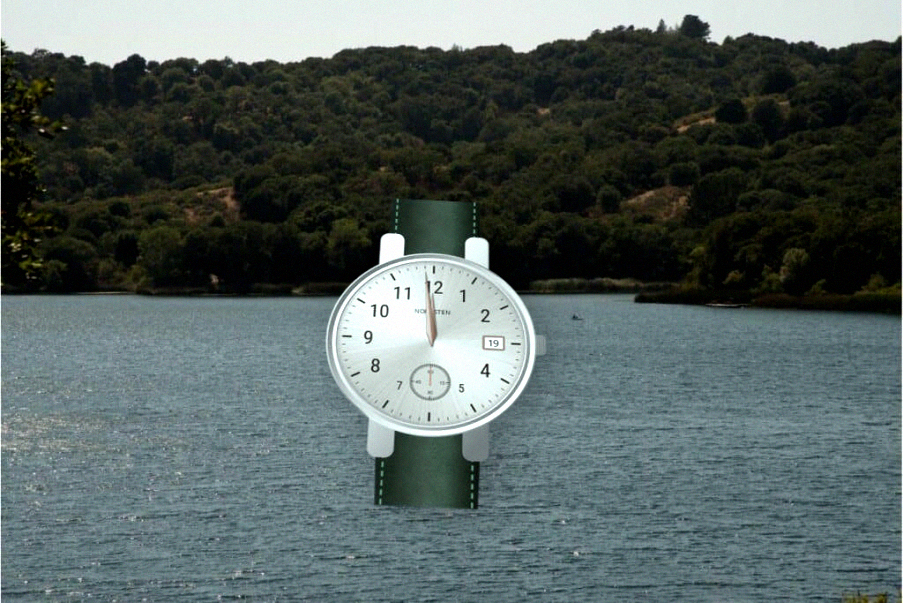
11,59
